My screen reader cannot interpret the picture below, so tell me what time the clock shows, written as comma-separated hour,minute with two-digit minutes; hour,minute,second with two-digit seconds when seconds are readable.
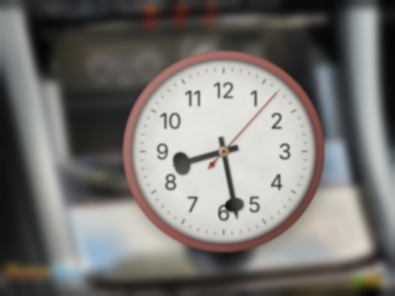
8,28,07
